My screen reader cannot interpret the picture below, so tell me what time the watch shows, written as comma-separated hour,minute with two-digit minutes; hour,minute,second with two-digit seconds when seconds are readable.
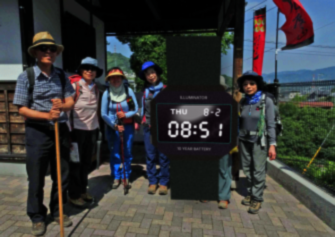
8,51
